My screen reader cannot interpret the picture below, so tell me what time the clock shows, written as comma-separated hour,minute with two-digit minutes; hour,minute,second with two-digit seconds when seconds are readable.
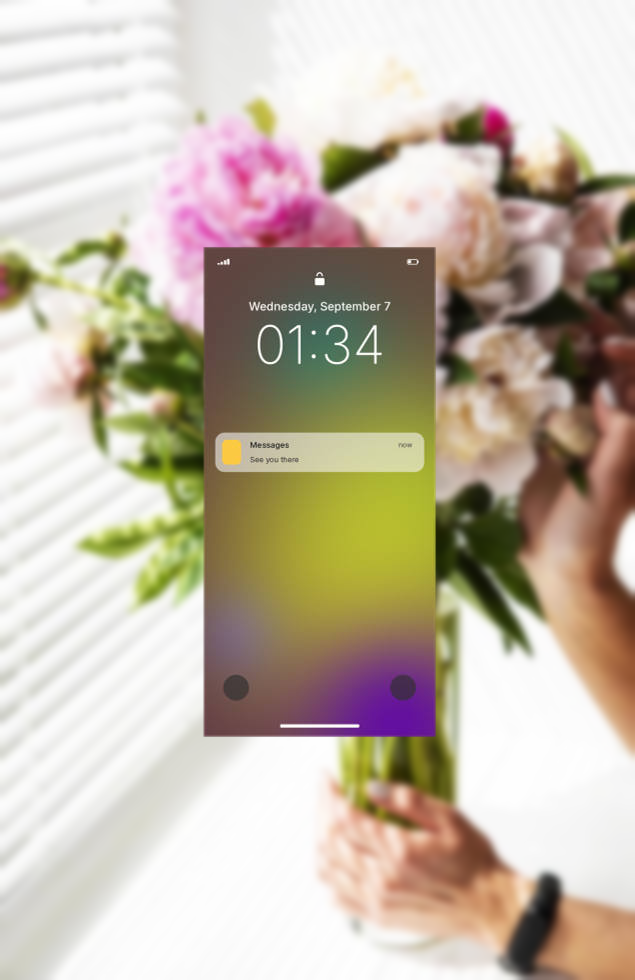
1,34
